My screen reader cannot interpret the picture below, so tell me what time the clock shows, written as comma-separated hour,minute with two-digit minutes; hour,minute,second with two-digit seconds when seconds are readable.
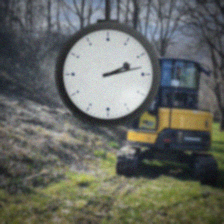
2,13
